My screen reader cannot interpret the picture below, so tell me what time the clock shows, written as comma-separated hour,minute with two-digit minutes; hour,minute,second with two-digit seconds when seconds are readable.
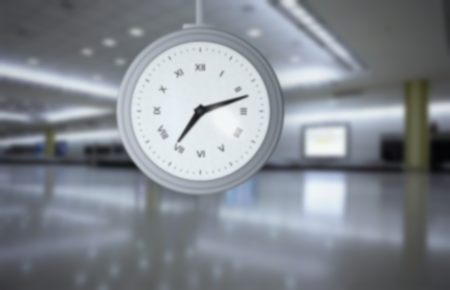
7,12
